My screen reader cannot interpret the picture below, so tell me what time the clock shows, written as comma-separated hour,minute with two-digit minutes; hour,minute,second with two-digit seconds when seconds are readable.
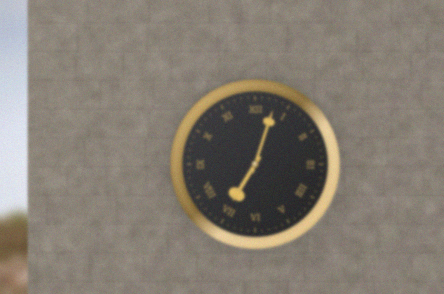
7,03
